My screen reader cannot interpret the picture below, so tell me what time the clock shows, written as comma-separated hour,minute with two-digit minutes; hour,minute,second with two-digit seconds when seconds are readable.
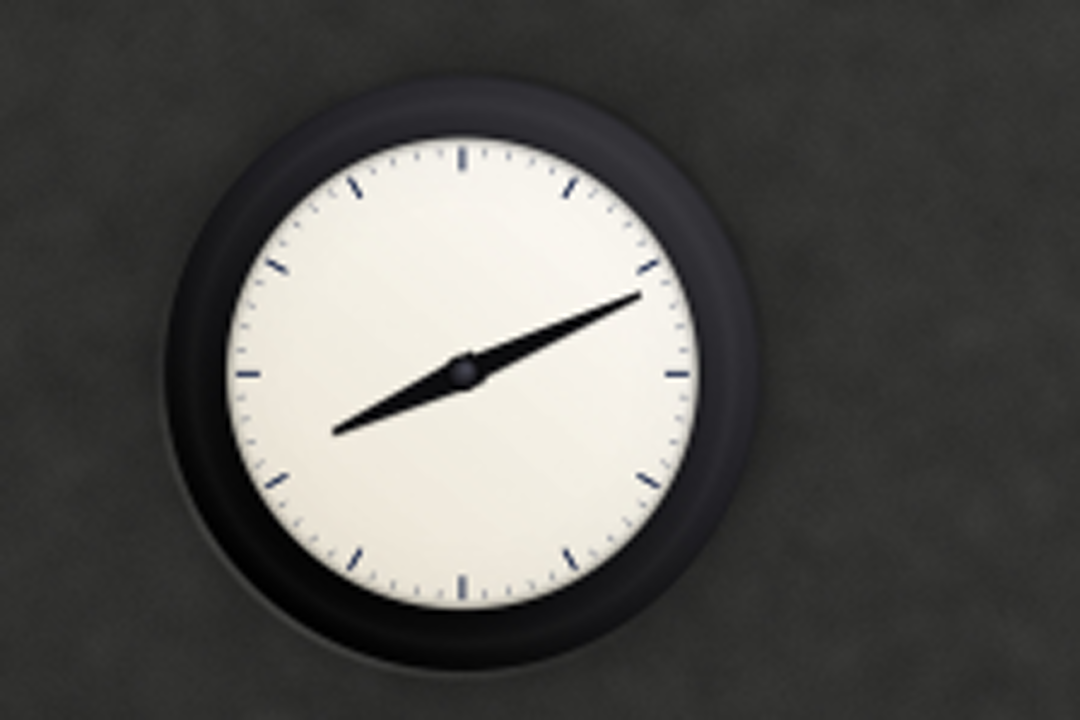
8,11
